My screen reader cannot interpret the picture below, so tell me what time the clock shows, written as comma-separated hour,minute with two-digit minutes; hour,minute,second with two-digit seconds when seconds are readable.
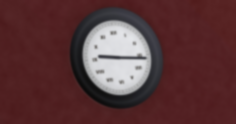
9,16
